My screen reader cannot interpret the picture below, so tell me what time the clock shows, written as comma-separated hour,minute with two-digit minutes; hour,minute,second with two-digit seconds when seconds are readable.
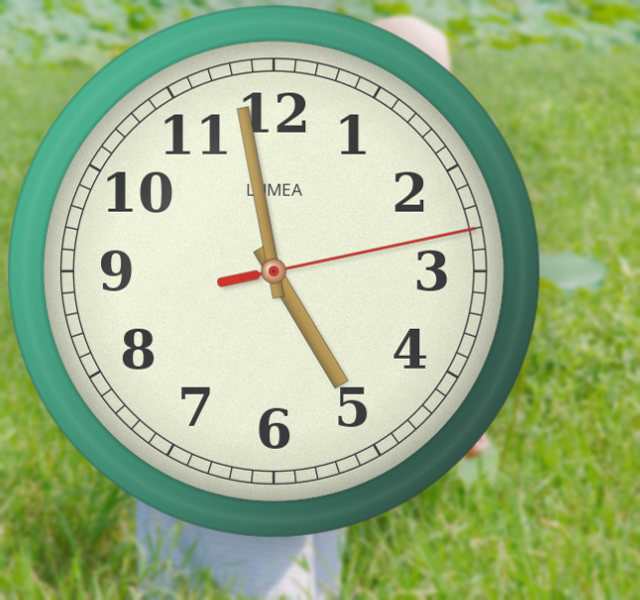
4,58,13
